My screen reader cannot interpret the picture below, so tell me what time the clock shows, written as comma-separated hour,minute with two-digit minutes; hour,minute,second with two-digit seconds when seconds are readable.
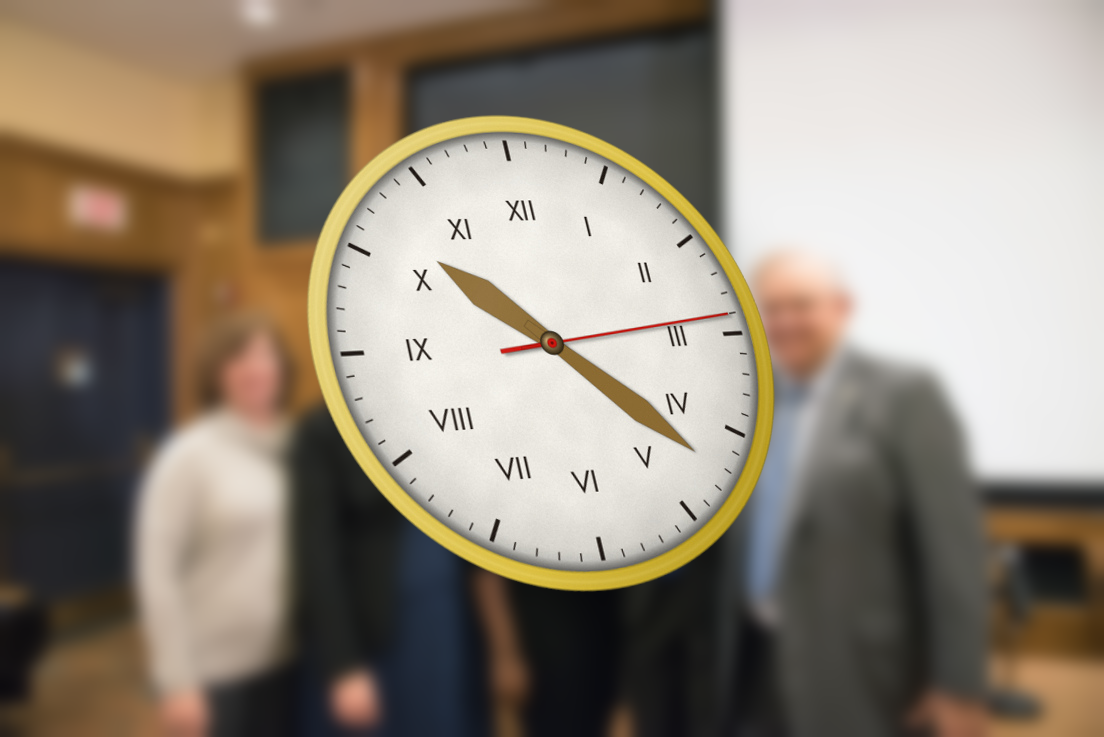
10,22,14
